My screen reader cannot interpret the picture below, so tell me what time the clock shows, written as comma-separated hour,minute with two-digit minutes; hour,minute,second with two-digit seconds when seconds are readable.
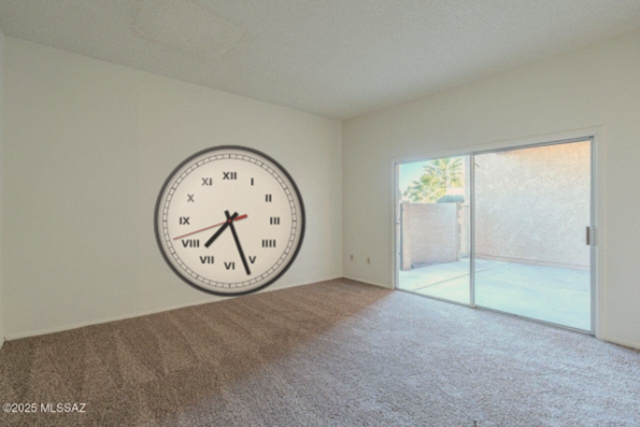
7,26,42
